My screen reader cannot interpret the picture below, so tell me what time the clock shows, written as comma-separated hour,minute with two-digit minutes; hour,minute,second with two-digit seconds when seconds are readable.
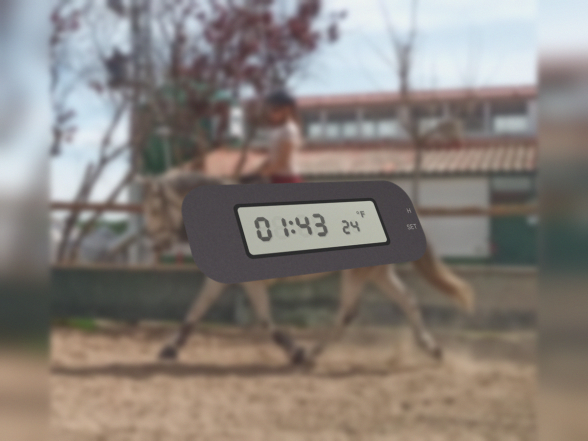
1,43
